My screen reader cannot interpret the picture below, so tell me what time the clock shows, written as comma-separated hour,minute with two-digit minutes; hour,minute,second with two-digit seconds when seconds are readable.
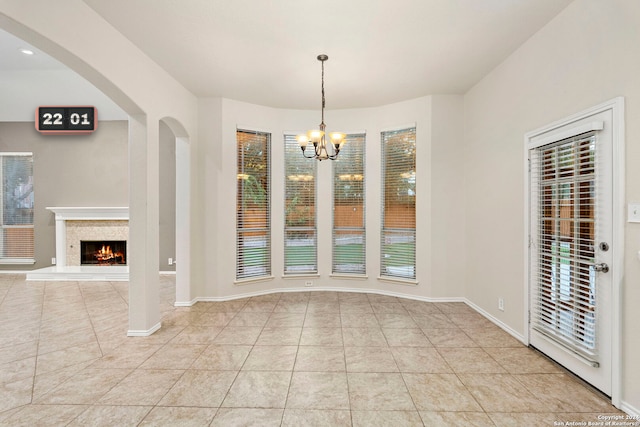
22,01
